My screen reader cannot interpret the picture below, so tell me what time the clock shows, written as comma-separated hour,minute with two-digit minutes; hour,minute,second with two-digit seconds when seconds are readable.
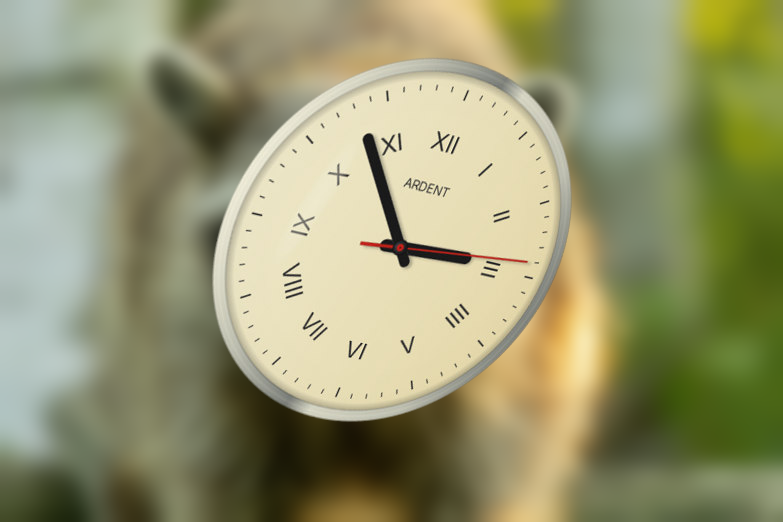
2,53,14
